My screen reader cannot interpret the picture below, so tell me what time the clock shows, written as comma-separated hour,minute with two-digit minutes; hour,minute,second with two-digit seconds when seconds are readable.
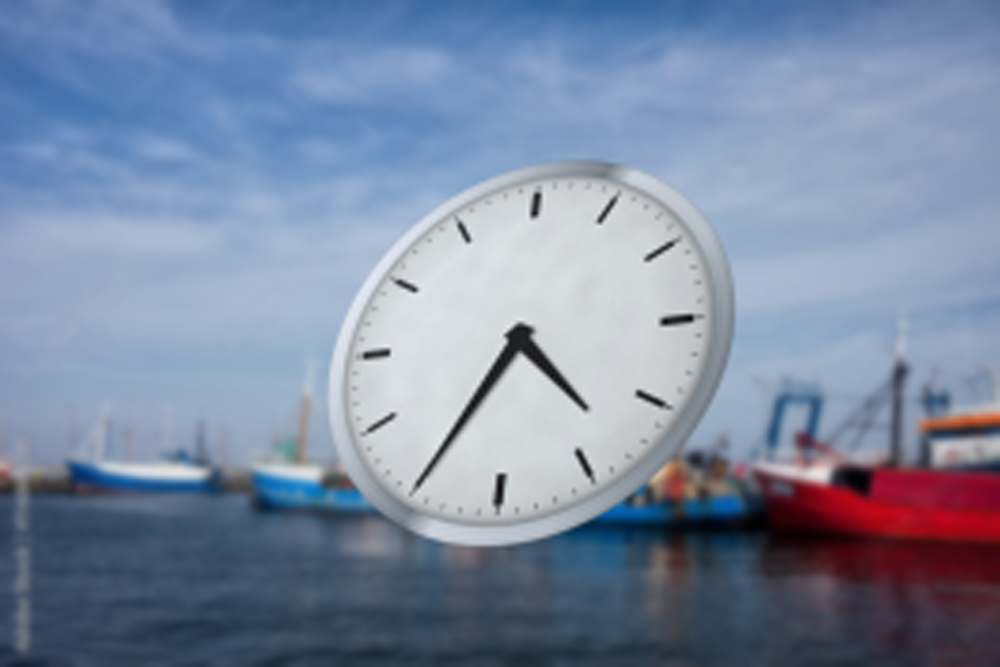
4,35
